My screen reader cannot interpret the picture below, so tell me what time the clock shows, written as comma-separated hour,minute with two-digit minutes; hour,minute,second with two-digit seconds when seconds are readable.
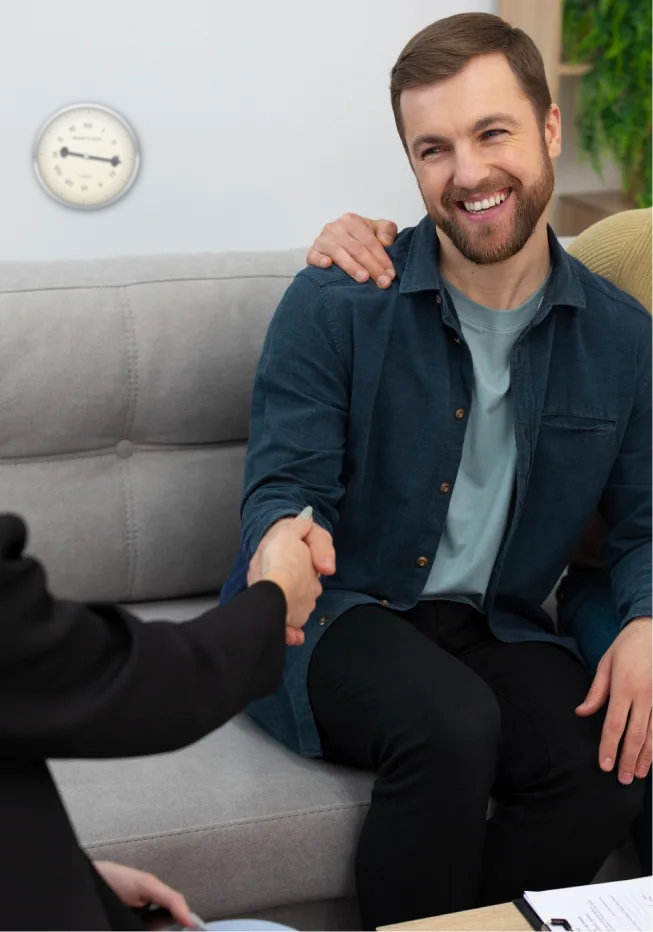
9,16
